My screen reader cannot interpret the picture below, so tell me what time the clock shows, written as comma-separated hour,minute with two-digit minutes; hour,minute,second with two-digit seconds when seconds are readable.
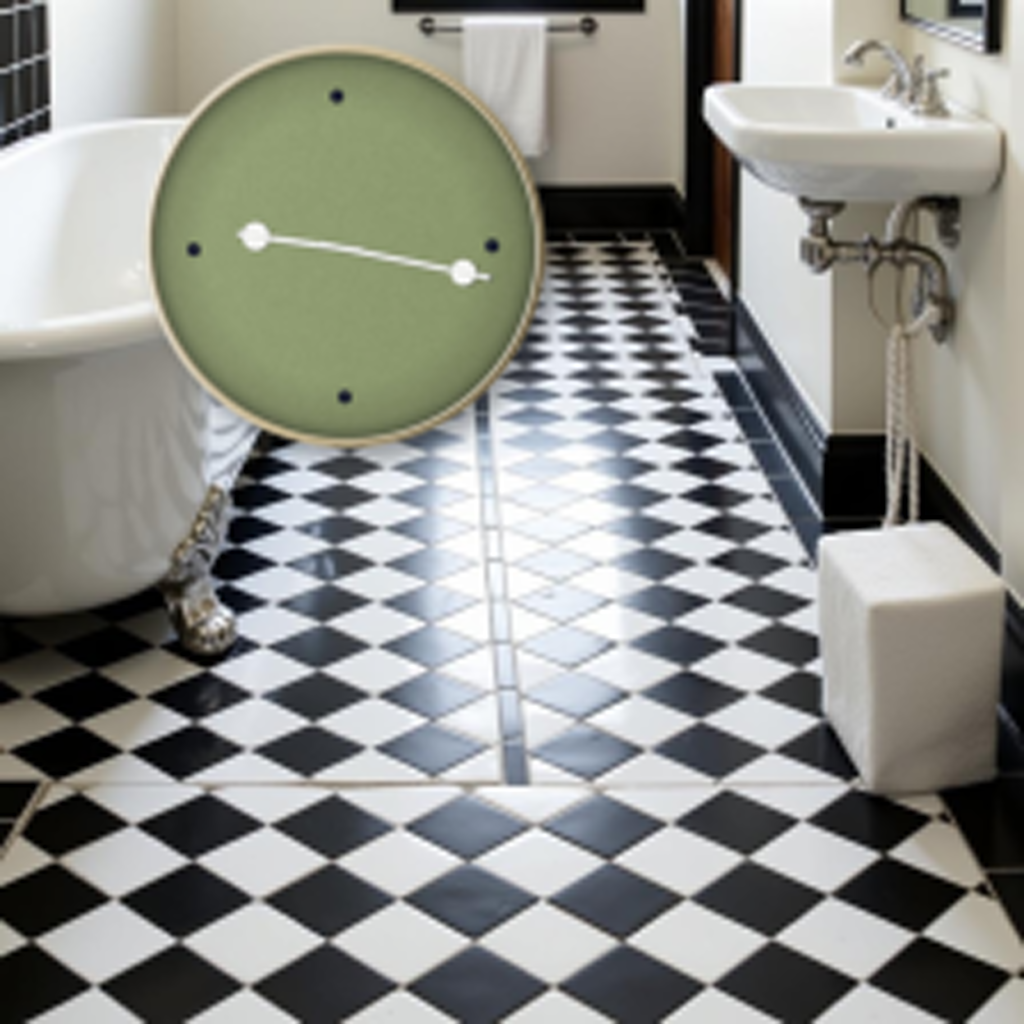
9,17
